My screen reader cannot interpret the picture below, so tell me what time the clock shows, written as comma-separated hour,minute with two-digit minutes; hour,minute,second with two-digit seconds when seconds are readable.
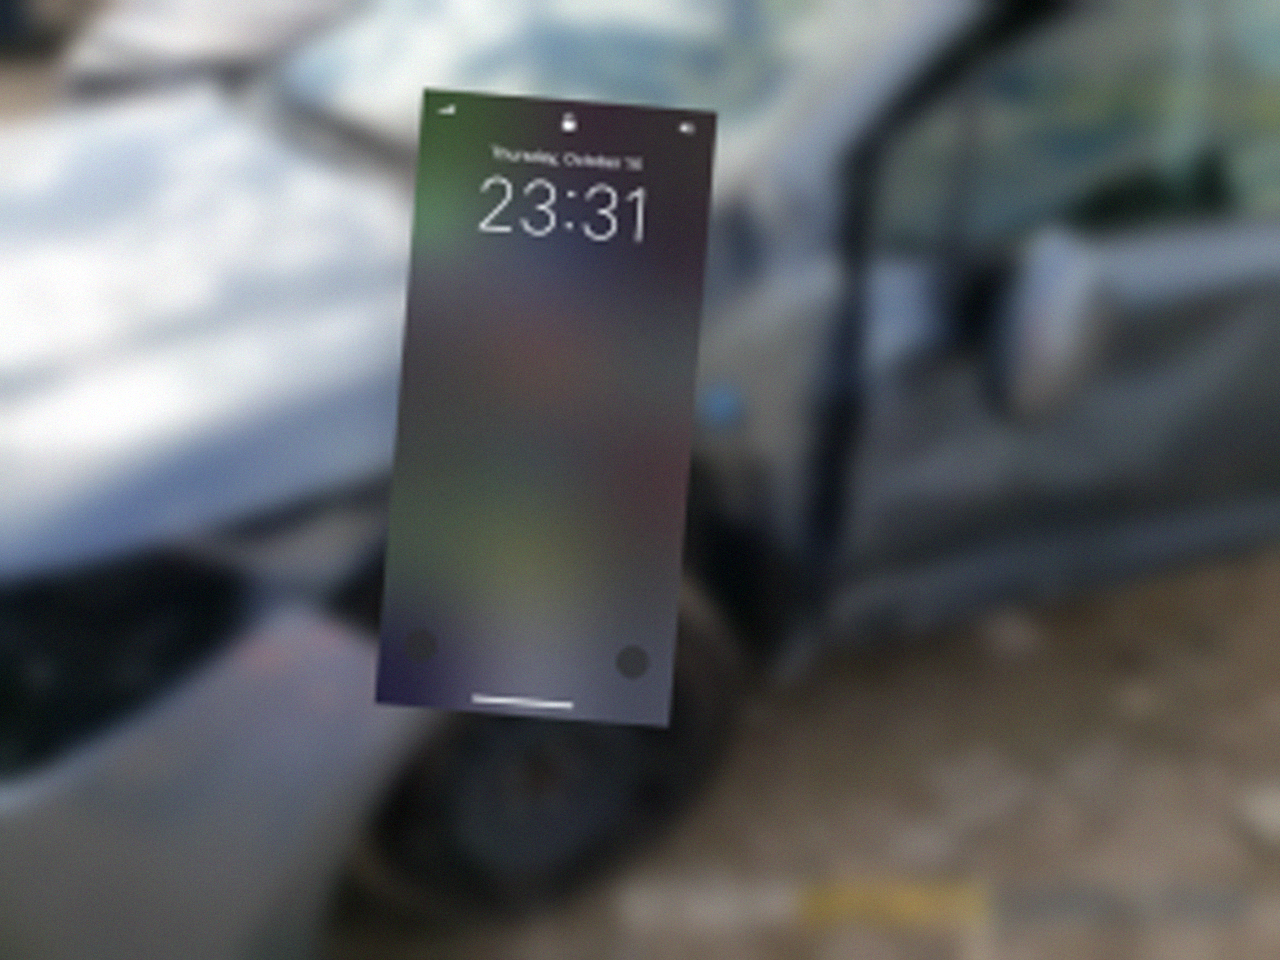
23,31
